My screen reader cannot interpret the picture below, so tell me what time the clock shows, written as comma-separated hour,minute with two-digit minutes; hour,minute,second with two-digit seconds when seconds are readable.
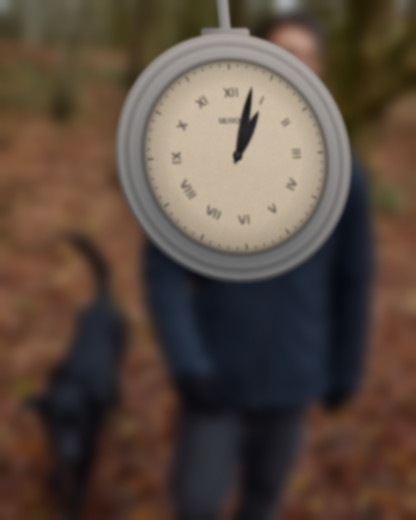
1,03
